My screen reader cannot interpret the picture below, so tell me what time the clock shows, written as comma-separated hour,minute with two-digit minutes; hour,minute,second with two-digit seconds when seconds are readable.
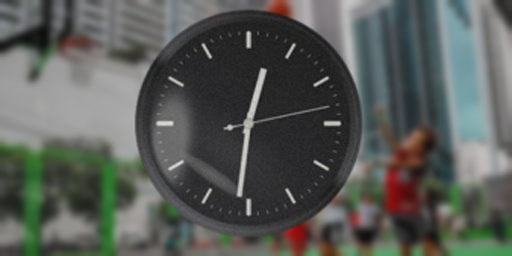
12,31,13
